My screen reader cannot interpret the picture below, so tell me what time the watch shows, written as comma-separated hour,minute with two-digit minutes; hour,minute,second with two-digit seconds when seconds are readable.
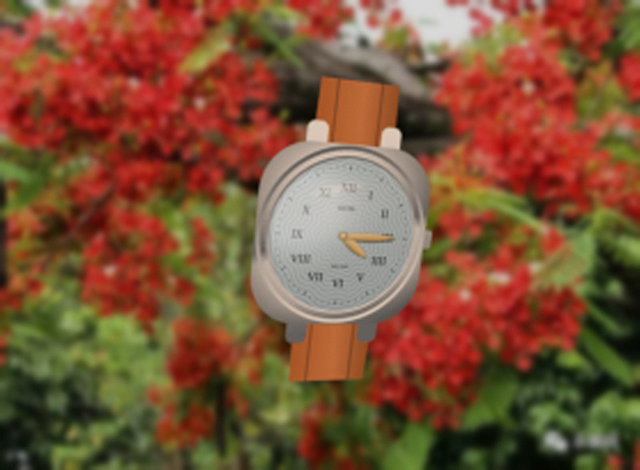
4,15
